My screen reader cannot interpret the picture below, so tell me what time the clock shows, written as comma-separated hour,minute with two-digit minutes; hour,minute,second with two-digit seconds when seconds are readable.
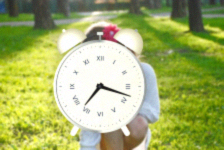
7,18
